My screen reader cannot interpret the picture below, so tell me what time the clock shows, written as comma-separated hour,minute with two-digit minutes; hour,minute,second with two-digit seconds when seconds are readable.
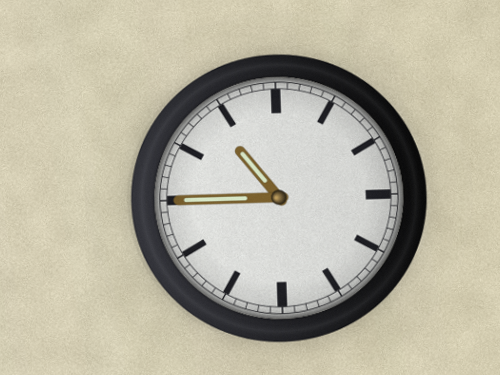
10,45
